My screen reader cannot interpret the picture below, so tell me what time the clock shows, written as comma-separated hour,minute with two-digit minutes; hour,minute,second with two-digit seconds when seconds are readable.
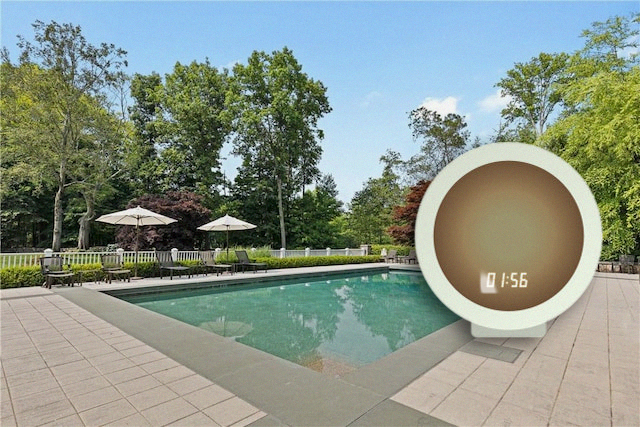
1,56
